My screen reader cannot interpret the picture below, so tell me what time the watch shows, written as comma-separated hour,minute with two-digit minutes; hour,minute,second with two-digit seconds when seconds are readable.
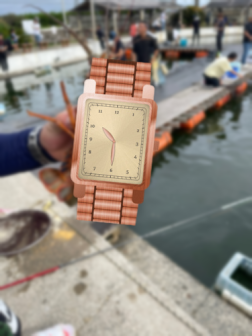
10,30
